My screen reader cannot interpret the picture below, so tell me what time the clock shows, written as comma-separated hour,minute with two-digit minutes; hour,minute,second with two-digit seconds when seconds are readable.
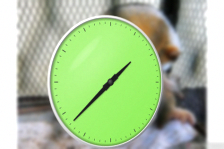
1,38
